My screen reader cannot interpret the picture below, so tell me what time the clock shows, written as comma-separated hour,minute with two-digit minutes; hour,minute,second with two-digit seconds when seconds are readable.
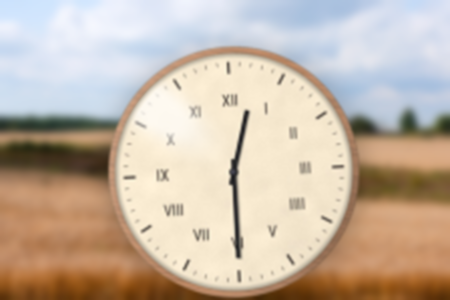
12,30
